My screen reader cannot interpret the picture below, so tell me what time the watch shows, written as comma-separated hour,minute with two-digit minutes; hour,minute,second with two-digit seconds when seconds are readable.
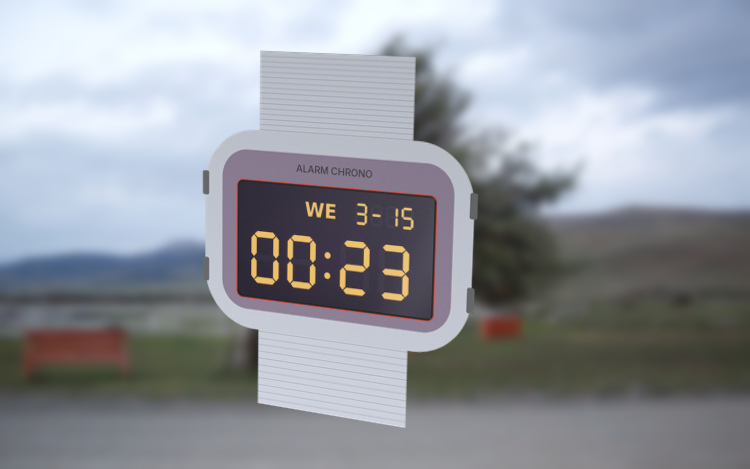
0,23
